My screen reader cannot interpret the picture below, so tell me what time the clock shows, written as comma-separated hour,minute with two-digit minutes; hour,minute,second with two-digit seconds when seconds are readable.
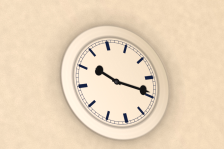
10,19
